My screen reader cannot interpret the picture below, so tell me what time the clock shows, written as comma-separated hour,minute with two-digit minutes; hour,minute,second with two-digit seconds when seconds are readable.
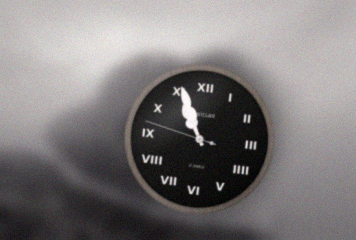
10,55,47
